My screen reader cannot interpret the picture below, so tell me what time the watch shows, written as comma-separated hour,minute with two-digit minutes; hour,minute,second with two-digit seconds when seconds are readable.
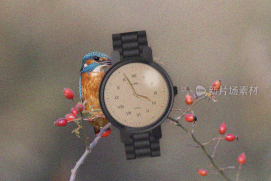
3,56
